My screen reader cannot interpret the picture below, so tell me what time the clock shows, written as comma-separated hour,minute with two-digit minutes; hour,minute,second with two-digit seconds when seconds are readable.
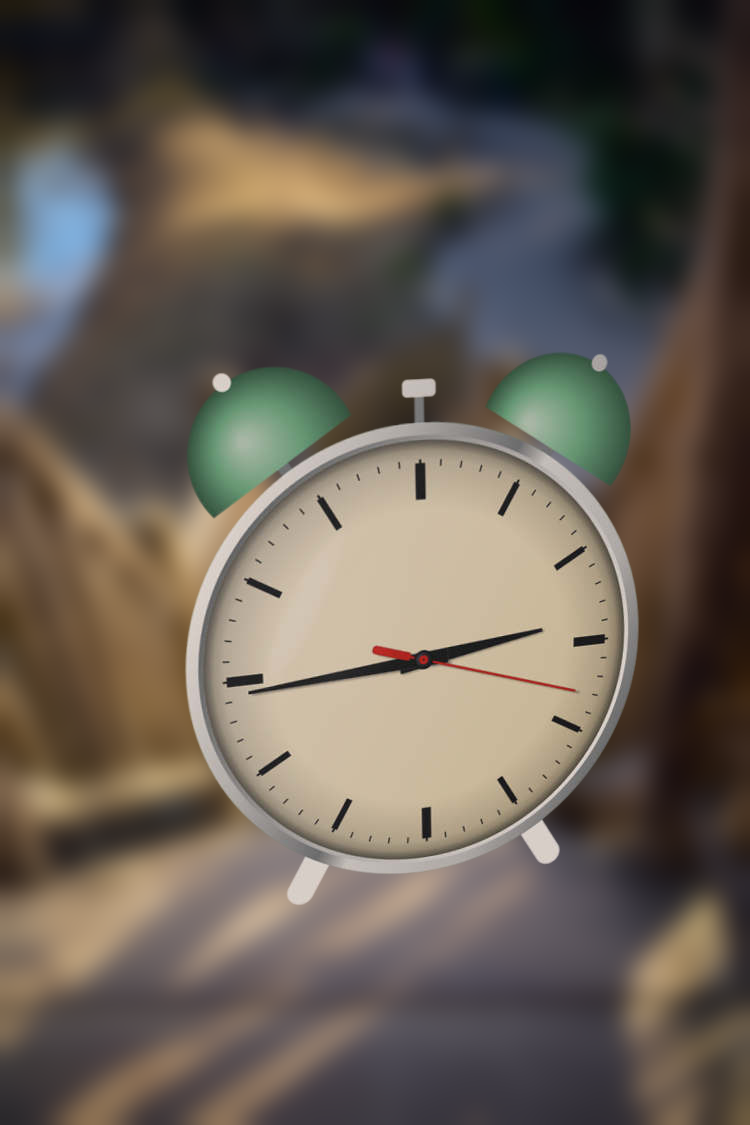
2,44,18
